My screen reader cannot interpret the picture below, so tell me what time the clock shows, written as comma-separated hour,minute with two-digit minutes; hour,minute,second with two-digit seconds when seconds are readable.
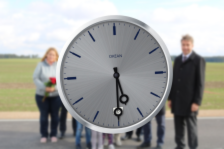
5,30
